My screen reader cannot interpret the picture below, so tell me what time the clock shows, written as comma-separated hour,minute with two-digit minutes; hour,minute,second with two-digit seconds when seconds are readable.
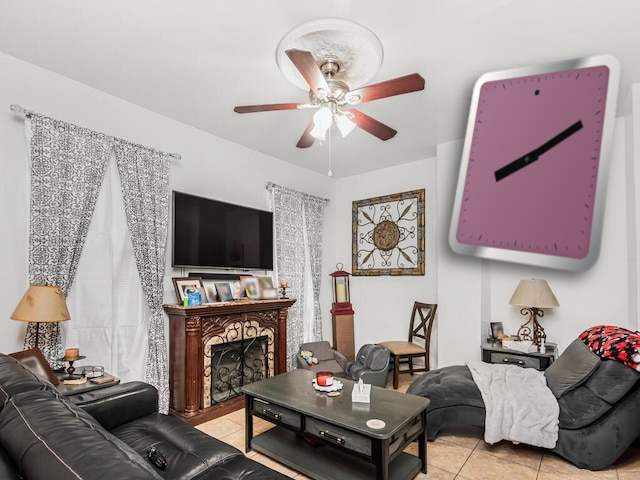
8,10
